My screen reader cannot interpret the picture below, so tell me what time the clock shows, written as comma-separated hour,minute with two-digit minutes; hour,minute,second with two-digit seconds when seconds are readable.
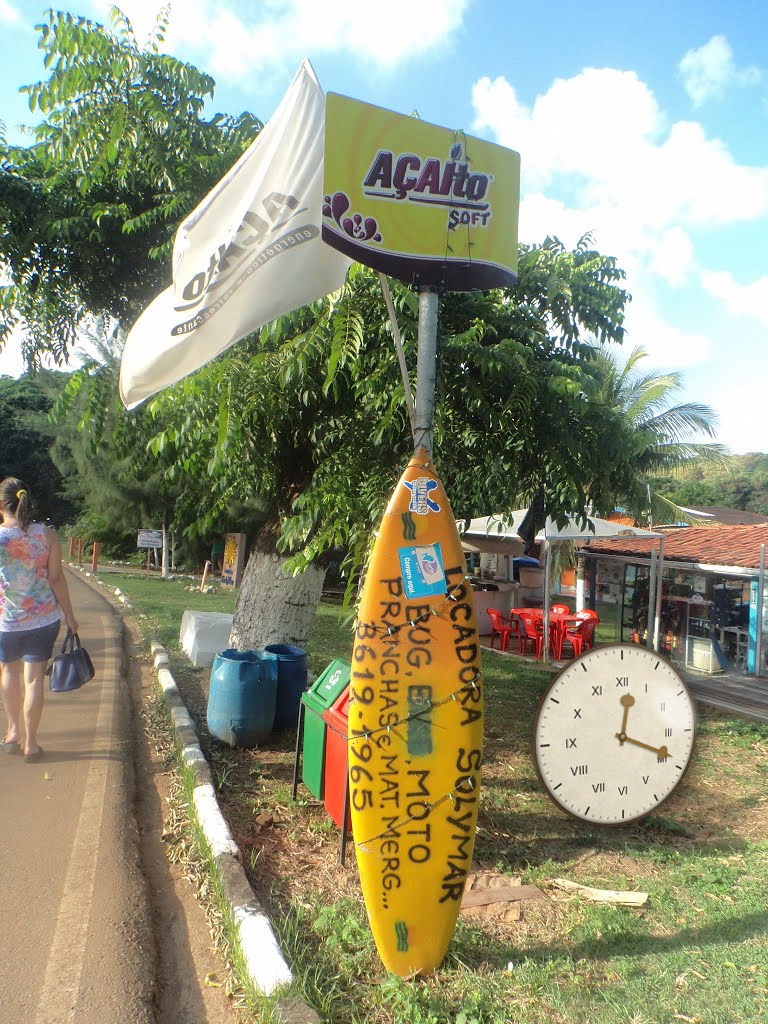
12,19
